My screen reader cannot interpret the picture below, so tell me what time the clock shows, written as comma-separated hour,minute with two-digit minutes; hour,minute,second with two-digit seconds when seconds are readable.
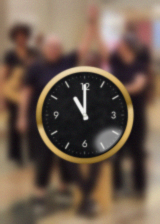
11,00
